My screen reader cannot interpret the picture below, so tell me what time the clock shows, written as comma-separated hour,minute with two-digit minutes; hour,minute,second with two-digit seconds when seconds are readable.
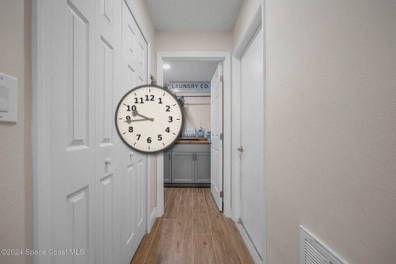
9,44
